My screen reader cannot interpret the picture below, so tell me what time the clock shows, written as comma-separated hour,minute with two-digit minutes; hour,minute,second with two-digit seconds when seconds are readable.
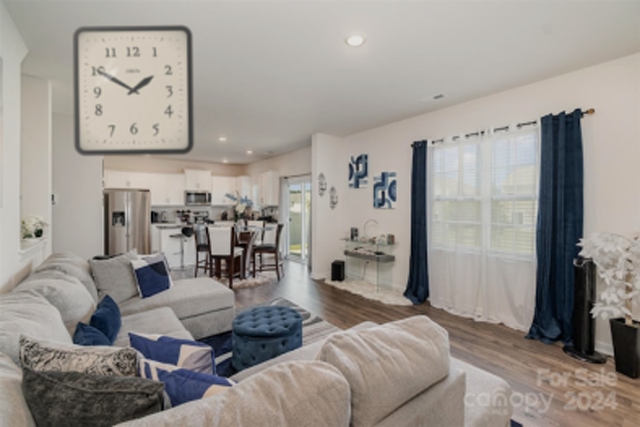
1,50
